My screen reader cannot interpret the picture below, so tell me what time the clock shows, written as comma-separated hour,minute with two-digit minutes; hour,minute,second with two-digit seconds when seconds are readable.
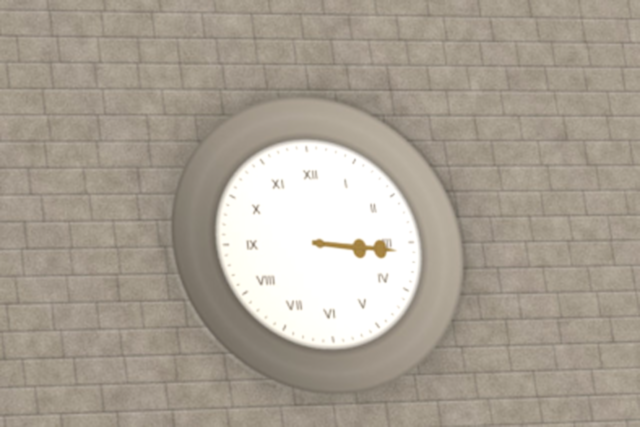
3,16
